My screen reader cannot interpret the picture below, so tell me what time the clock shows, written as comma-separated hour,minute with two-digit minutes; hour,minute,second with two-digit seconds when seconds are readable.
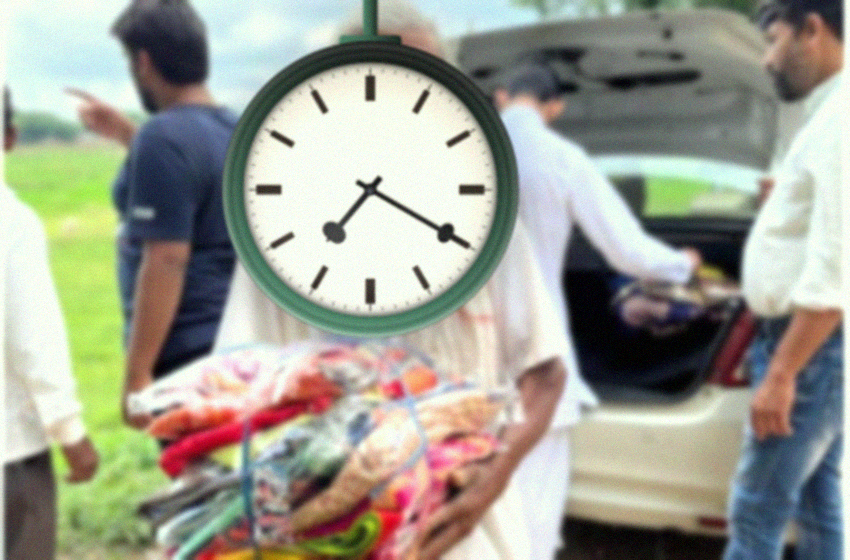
7,20
